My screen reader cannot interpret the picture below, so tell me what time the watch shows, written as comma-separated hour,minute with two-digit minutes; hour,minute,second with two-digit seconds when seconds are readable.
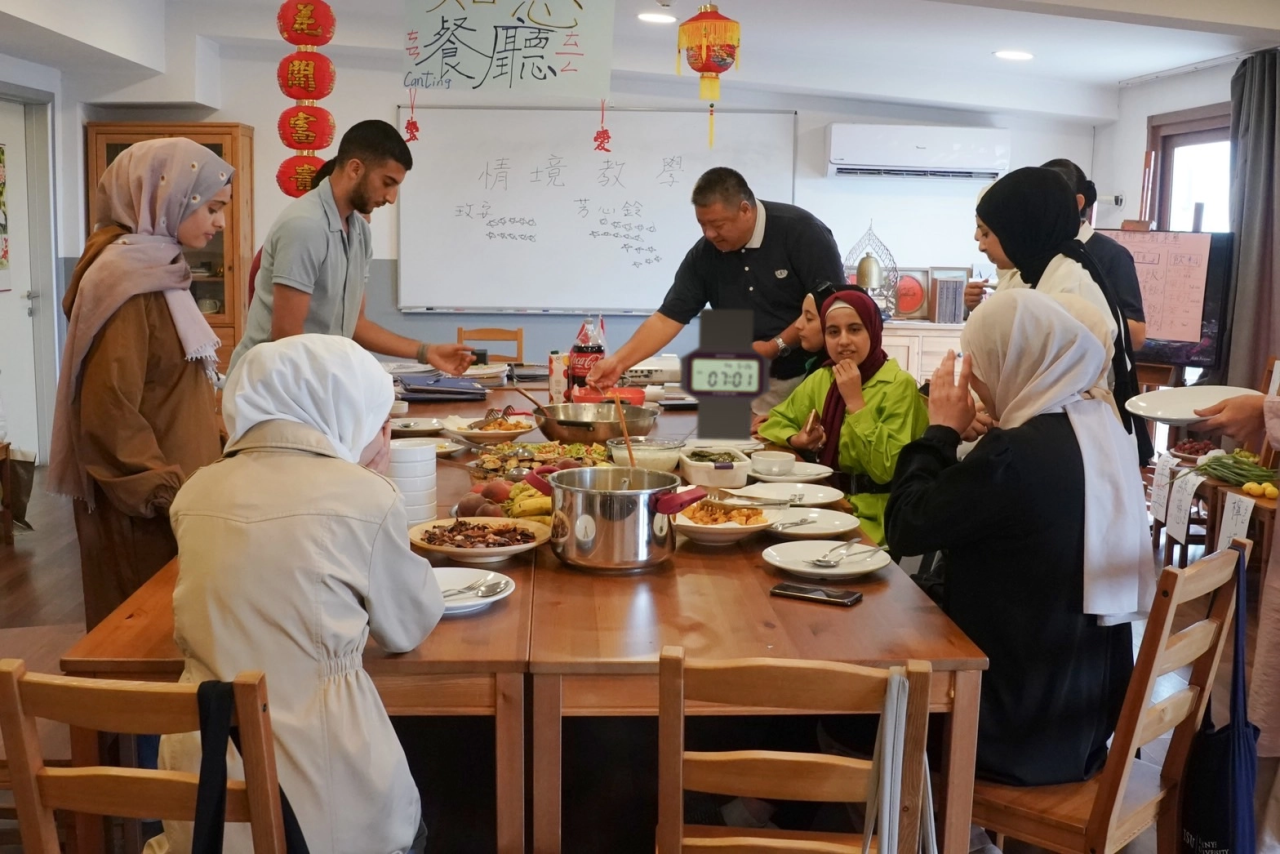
7,01
